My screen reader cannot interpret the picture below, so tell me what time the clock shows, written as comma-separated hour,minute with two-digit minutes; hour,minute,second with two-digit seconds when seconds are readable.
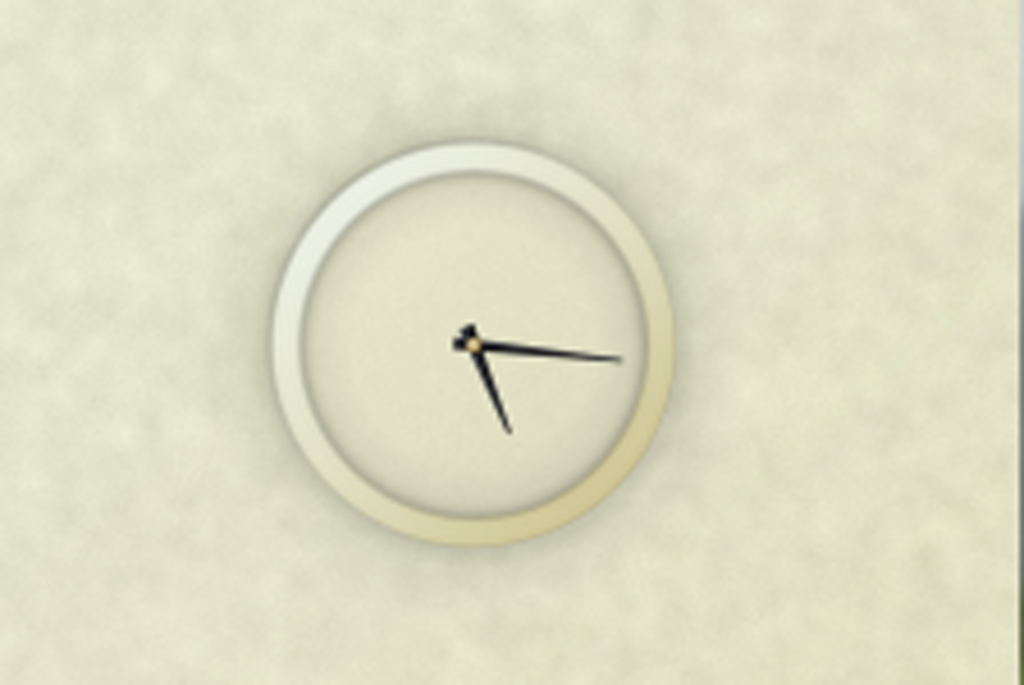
5,16
